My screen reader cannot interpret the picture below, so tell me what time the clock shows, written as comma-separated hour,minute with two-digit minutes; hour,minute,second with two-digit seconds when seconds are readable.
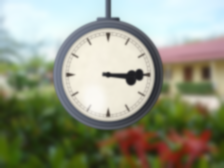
3,15
